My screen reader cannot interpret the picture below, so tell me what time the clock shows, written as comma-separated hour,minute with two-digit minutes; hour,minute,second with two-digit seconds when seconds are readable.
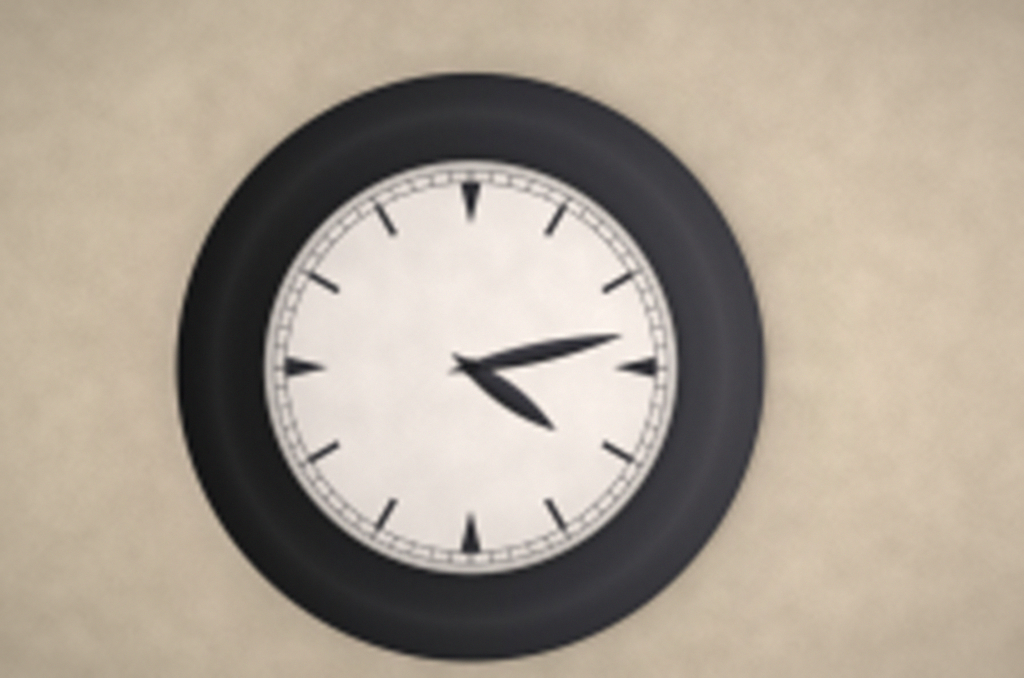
4,13
